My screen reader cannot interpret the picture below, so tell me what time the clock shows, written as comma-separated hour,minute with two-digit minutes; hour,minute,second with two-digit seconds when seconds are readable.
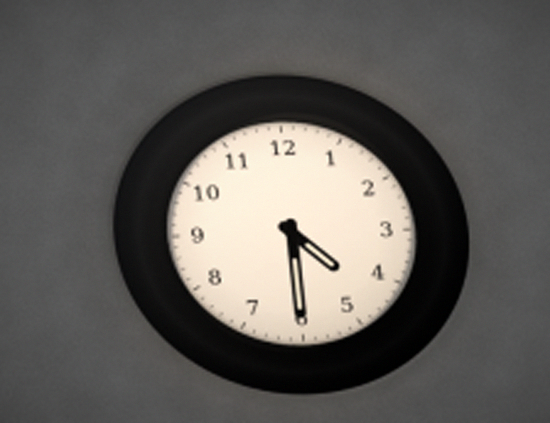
4,30
